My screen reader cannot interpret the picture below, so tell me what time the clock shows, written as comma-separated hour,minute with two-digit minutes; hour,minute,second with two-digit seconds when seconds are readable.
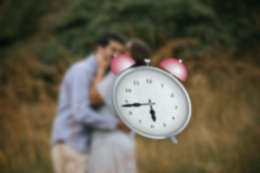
5,43
